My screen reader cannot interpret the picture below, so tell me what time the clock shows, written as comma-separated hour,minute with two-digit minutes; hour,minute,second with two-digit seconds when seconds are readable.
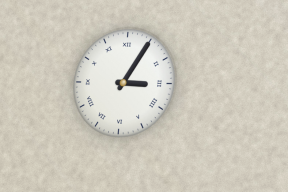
3,05
